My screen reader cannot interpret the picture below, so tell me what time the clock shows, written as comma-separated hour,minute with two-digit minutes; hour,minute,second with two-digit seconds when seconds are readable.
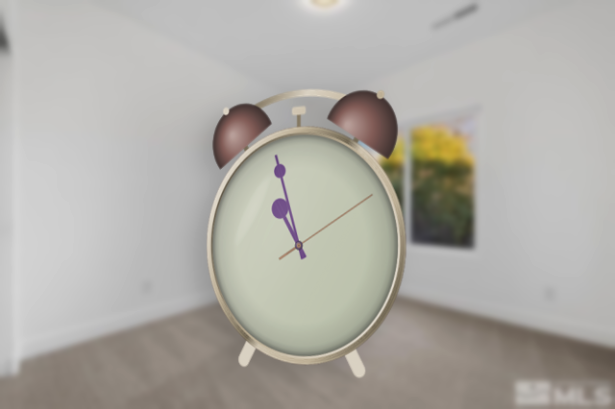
10,57,10
